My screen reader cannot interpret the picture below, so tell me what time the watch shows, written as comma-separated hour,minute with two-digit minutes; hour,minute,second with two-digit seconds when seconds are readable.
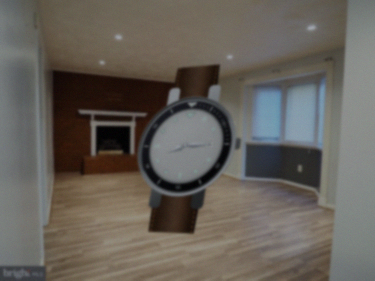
8,15
